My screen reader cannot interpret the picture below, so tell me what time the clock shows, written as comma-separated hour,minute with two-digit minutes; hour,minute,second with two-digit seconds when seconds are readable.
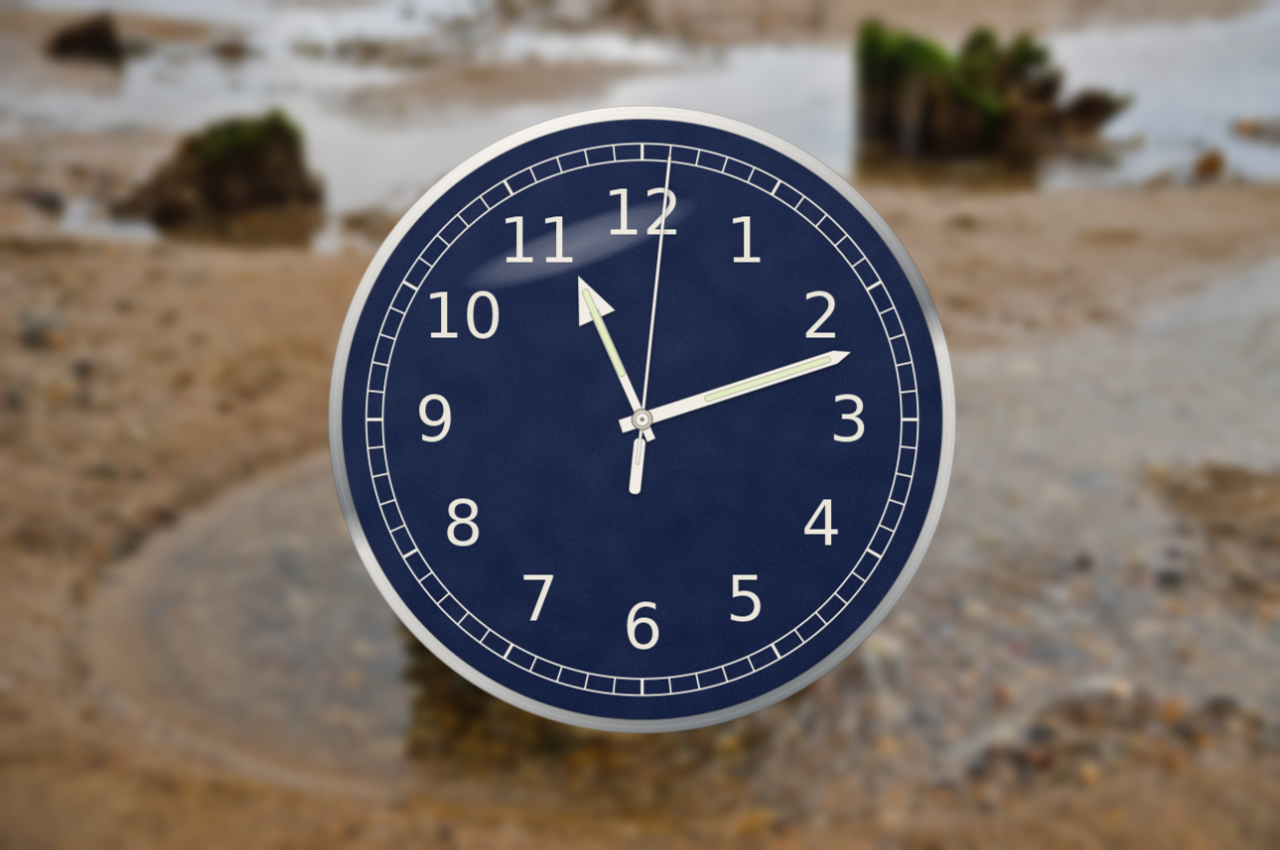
11,12,01
